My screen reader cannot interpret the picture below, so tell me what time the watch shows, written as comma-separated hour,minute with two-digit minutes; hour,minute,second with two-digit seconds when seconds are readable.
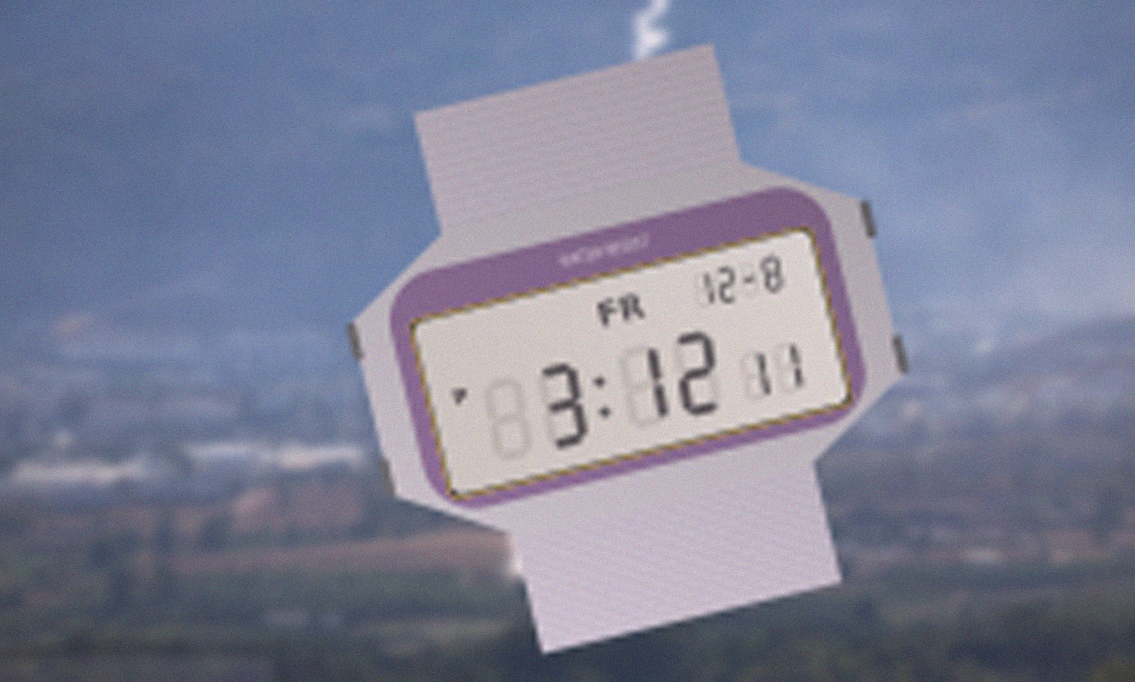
3,12,11
